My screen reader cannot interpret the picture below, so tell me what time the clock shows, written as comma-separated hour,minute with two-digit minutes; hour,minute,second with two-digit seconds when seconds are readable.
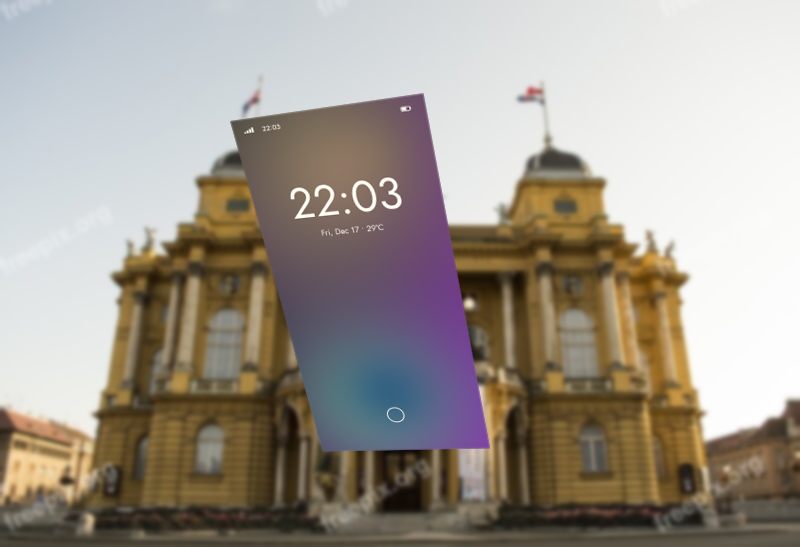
22,03
